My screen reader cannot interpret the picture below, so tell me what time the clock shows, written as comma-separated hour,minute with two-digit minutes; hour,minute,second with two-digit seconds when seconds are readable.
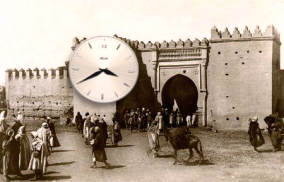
3,40
